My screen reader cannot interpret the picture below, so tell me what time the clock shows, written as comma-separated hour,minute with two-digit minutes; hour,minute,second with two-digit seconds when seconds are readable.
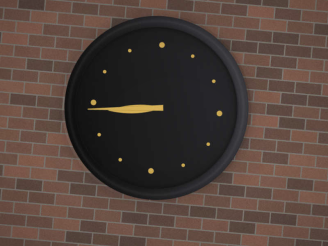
8,44
